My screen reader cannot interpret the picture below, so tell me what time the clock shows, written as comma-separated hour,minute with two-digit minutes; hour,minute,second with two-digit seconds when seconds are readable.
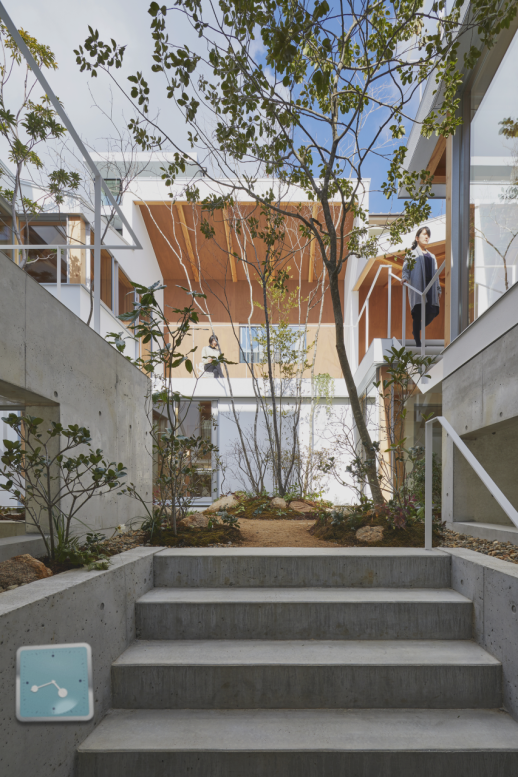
4,42
